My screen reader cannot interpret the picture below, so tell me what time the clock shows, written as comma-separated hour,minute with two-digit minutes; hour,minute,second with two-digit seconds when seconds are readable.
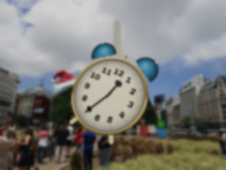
12,35
